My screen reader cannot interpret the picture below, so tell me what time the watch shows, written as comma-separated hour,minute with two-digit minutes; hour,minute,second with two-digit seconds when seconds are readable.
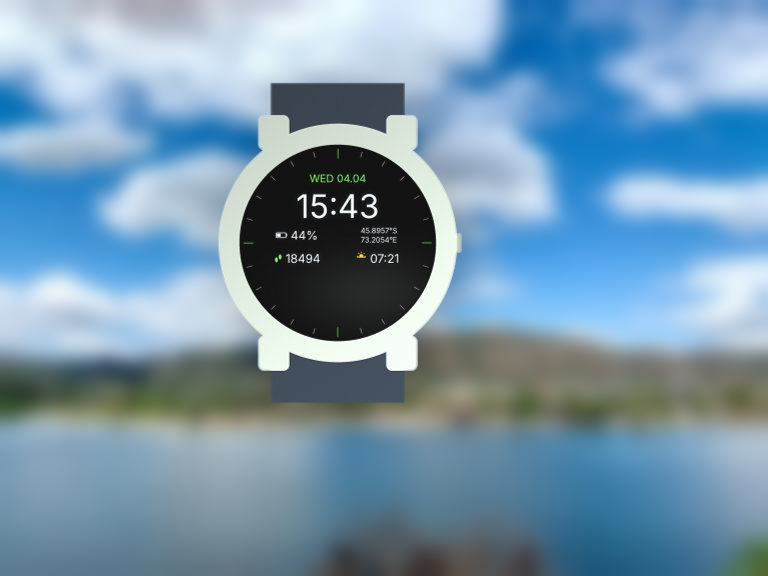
15,43
